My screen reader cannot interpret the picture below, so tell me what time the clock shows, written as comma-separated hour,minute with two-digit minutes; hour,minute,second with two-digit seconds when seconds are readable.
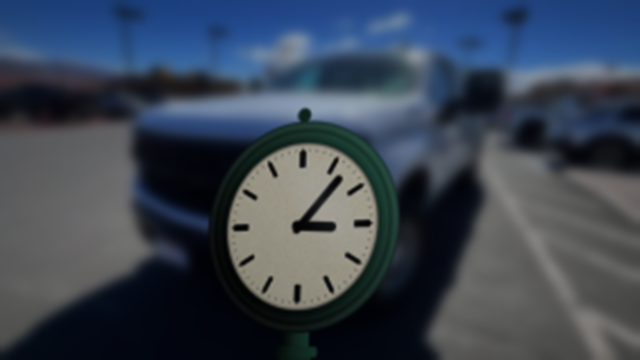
3,07
